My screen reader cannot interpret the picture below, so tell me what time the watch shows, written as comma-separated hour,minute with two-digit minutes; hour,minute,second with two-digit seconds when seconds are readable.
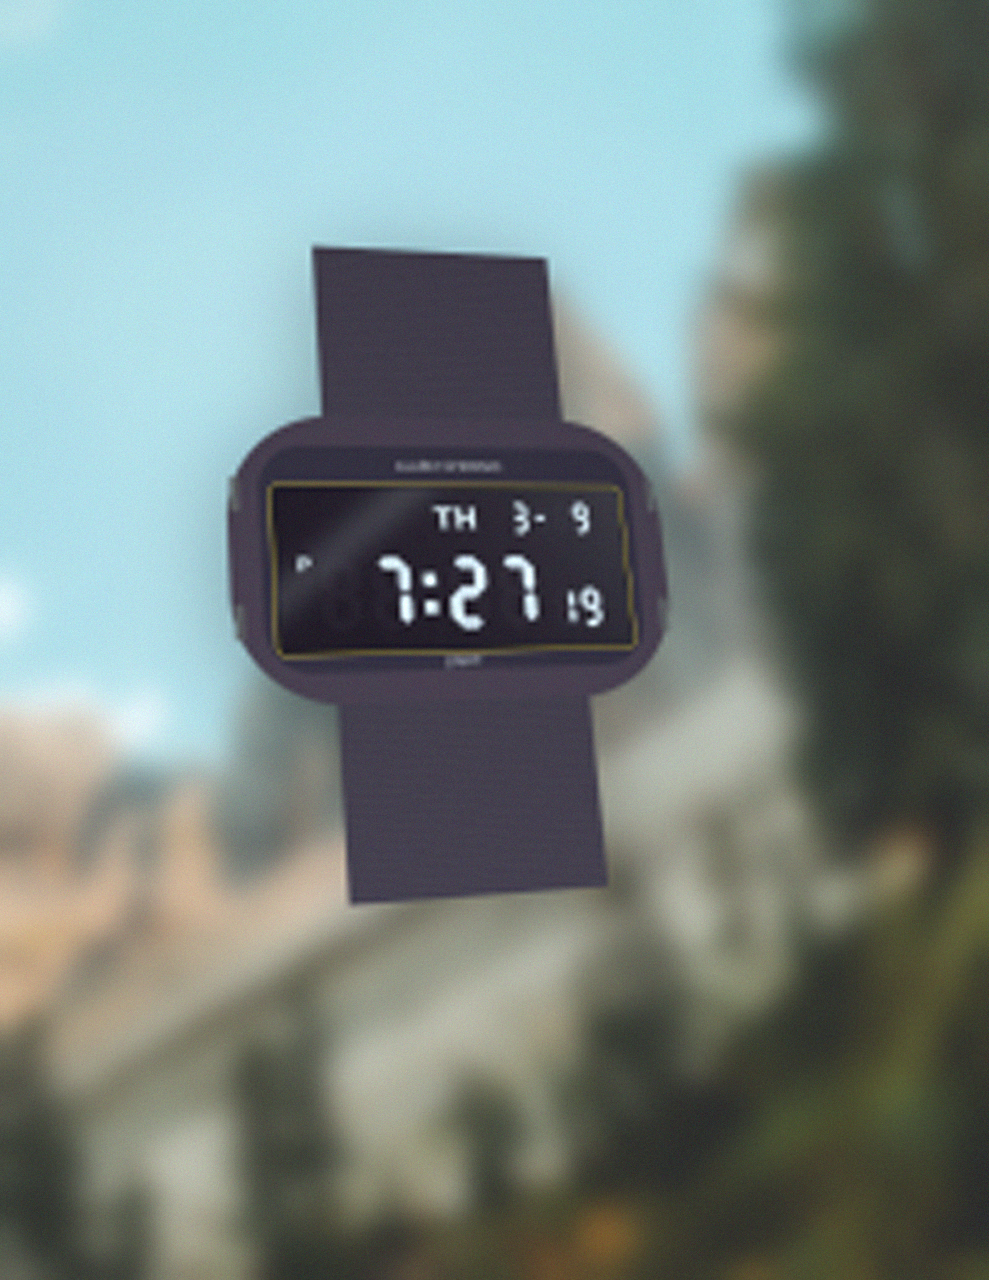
7,27,19
